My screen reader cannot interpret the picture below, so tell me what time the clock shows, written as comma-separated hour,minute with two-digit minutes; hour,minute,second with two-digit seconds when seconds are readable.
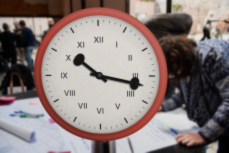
10,17
